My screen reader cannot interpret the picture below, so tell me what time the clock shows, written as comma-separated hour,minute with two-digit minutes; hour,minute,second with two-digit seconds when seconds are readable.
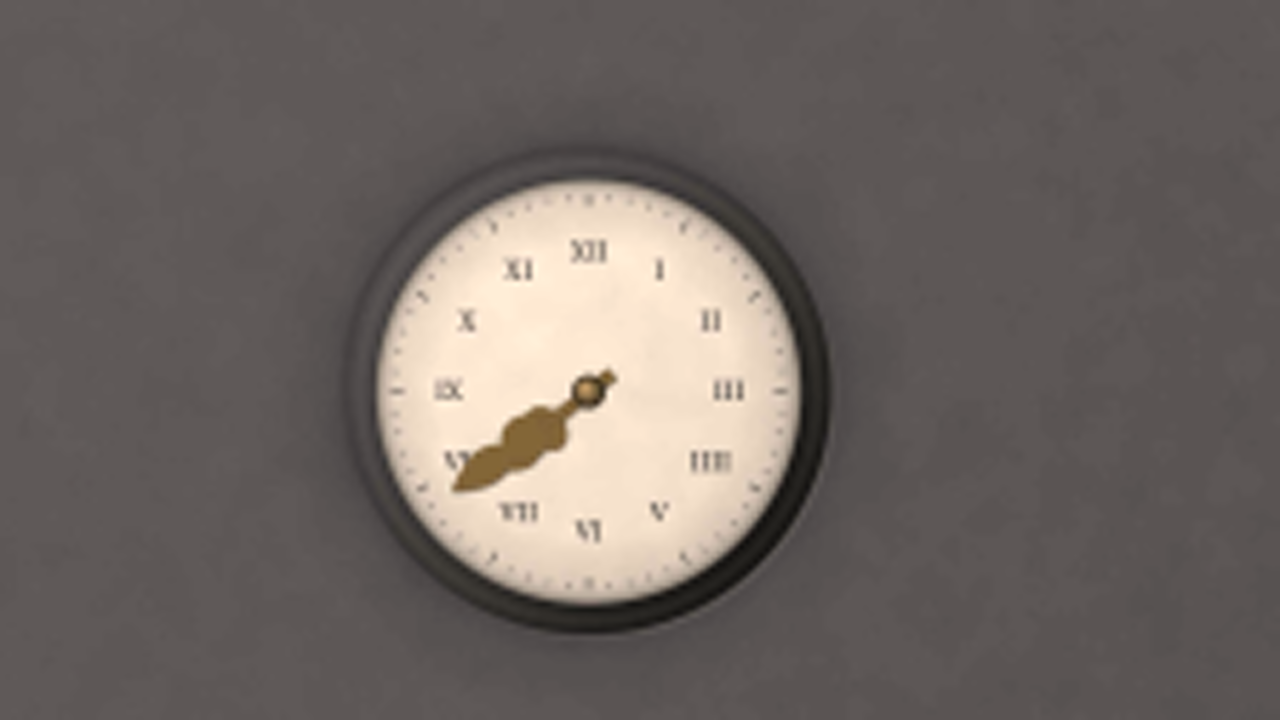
7,39
